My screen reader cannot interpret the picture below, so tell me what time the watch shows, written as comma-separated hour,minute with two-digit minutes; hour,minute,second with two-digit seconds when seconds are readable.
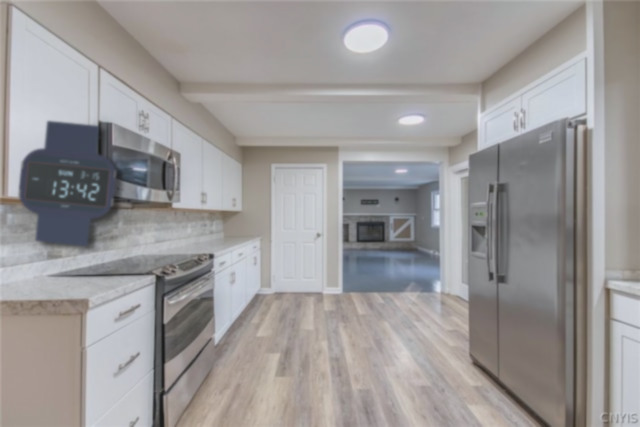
13,42
